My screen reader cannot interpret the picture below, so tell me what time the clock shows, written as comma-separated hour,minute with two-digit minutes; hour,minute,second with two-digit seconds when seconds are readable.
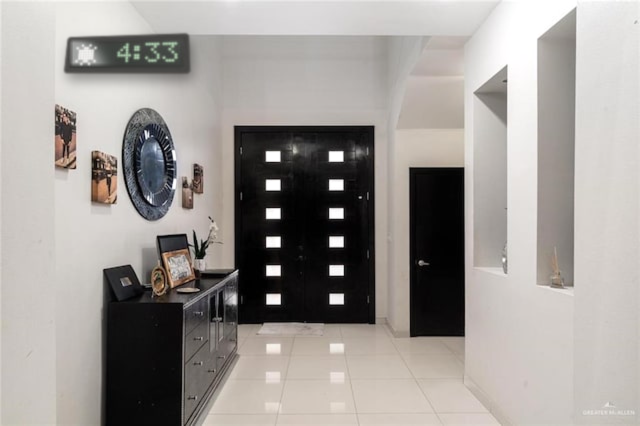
4,33
